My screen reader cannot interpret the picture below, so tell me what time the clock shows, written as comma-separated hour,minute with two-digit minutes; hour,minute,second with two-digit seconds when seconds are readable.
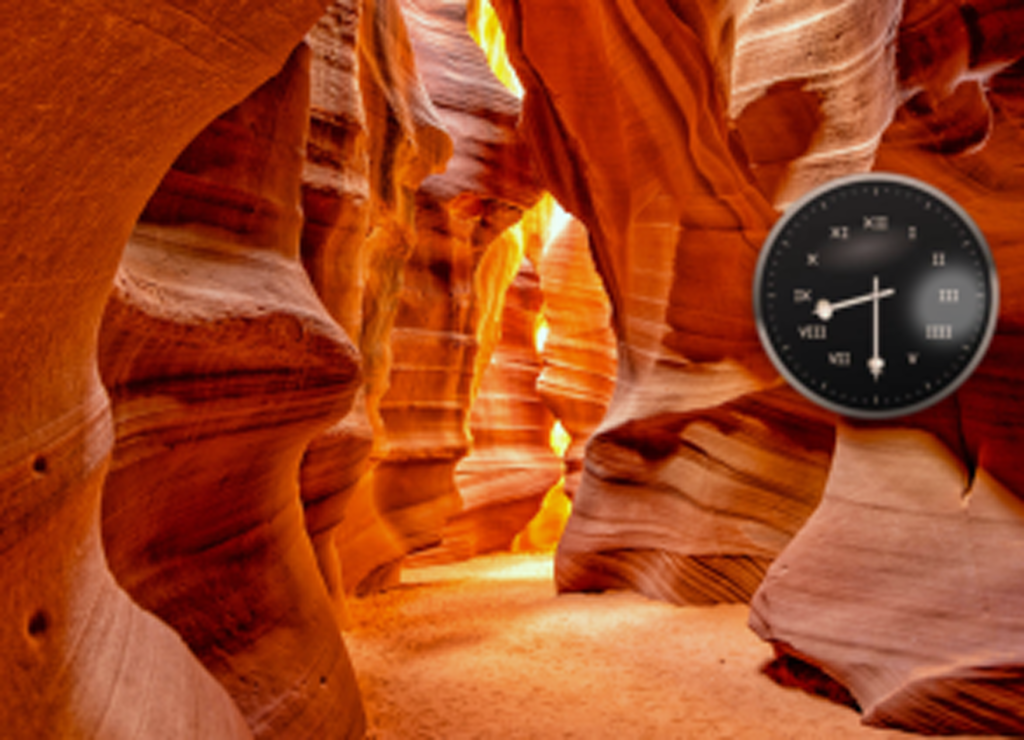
8,30
